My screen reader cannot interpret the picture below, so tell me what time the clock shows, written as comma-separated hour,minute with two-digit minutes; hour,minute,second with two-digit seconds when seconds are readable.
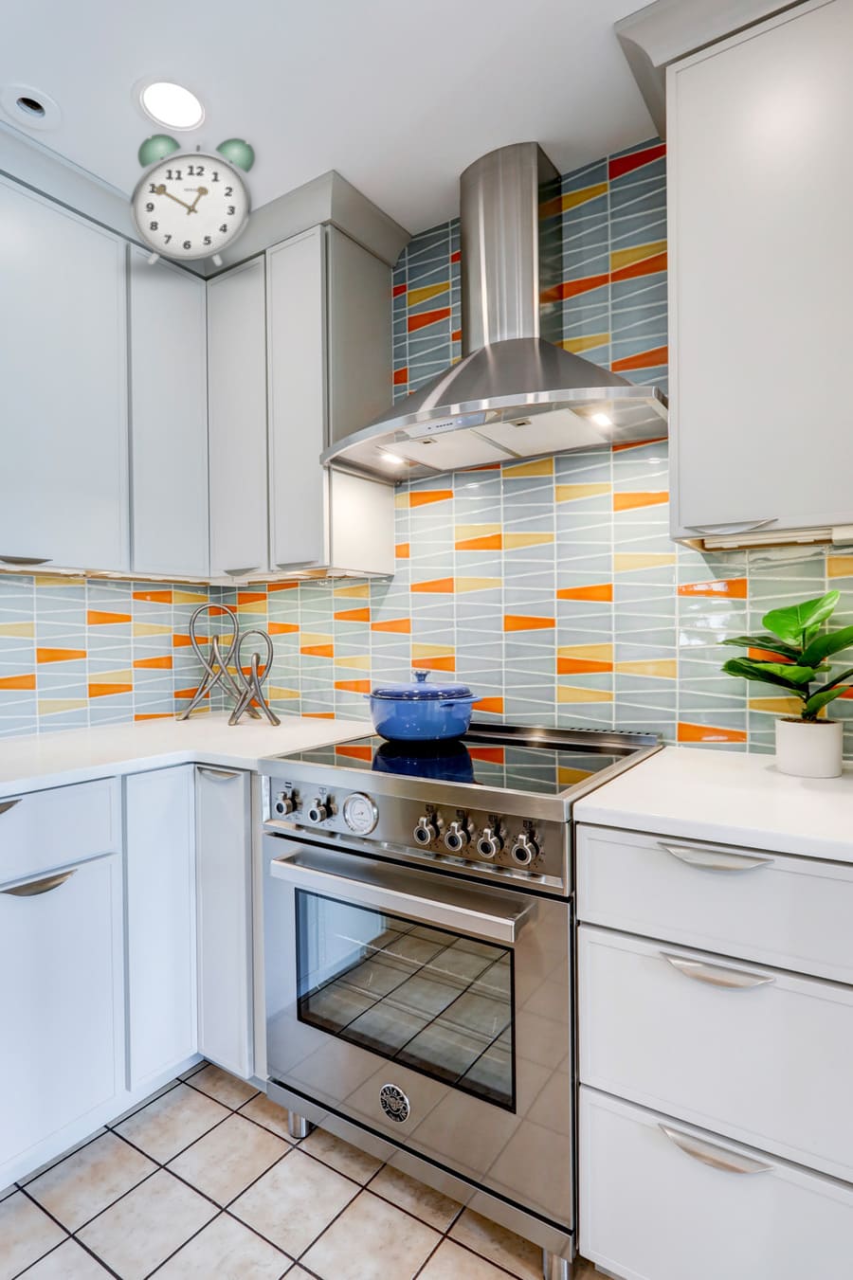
12,50
